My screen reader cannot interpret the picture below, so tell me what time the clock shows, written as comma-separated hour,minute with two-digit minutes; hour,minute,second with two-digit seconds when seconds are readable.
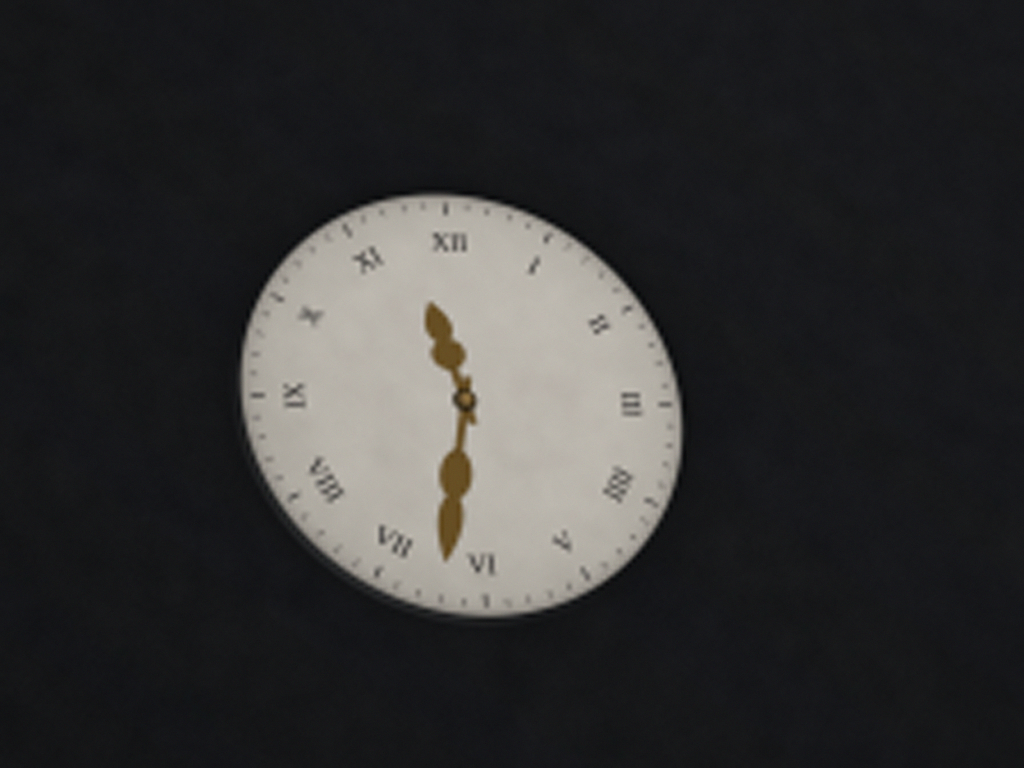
11,32
